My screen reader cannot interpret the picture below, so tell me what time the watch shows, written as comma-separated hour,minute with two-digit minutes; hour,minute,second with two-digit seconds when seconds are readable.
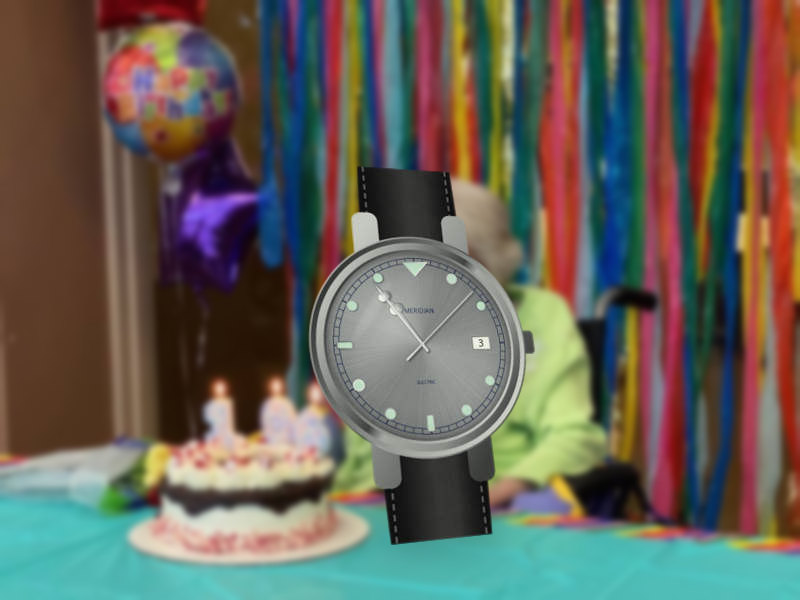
10,54,08
